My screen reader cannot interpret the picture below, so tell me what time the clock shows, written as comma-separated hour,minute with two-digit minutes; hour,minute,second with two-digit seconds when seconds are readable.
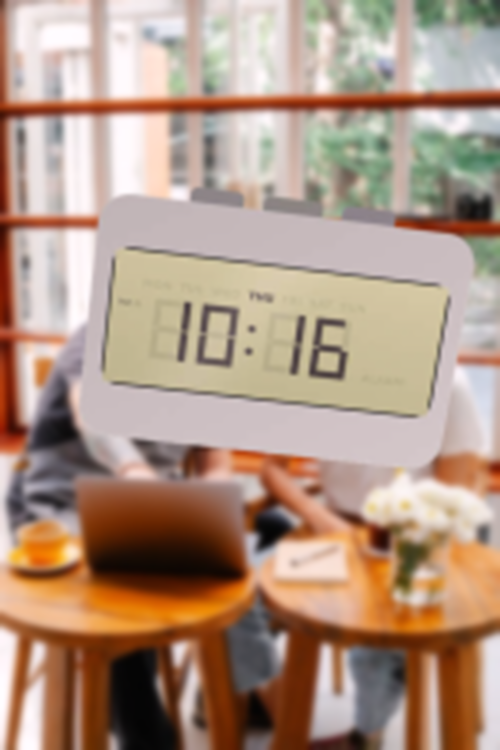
10,16
